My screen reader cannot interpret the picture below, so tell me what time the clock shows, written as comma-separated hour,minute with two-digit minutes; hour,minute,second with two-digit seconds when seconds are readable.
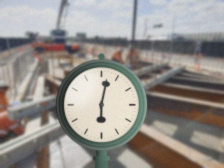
6,02
